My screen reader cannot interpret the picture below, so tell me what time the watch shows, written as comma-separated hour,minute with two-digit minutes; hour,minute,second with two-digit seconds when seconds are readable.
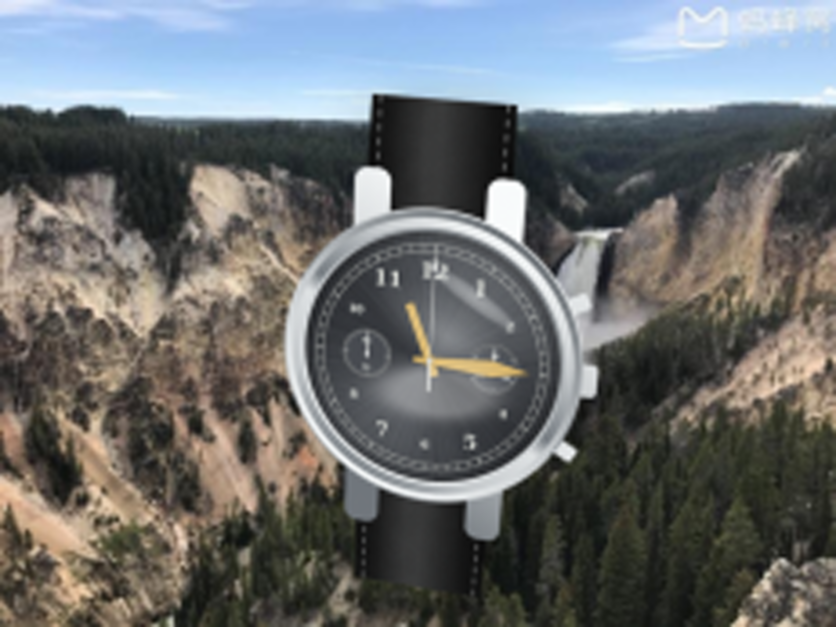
11,15
